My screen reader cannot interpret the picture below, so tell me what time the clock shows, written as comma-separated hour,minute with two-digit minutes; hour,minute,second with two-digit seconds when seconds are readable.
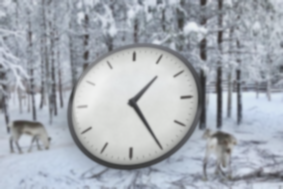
1,25
